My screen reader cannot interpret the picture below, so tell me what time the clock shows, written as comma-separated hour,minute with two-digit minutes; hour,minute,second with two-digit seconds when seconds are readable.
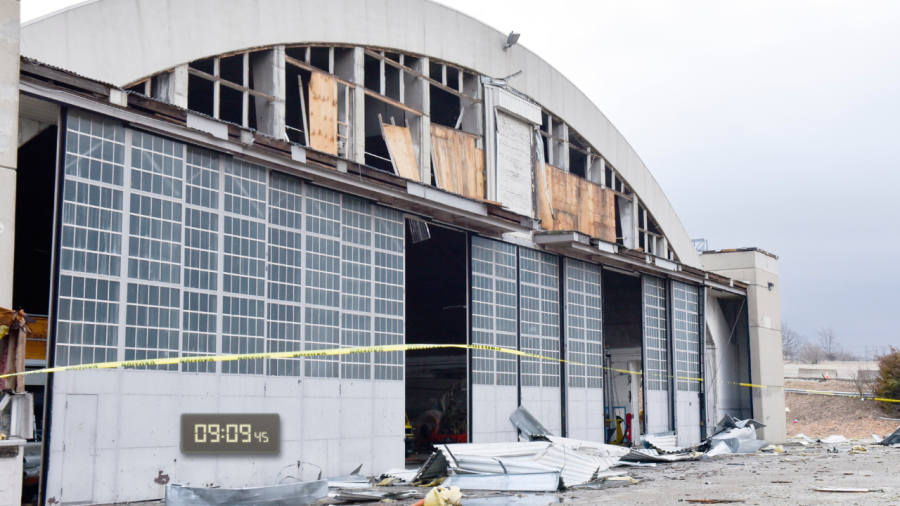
9,09,45
